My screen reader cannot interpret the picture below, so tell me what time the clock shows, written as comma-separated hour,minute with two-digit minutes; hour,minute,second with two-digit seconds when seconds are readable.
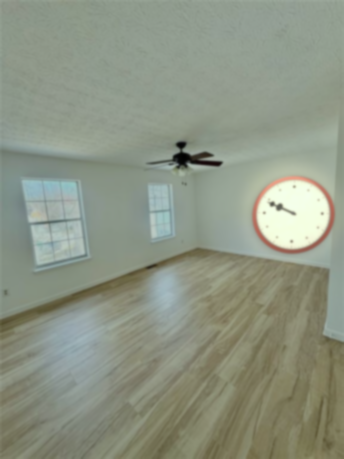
9,49
